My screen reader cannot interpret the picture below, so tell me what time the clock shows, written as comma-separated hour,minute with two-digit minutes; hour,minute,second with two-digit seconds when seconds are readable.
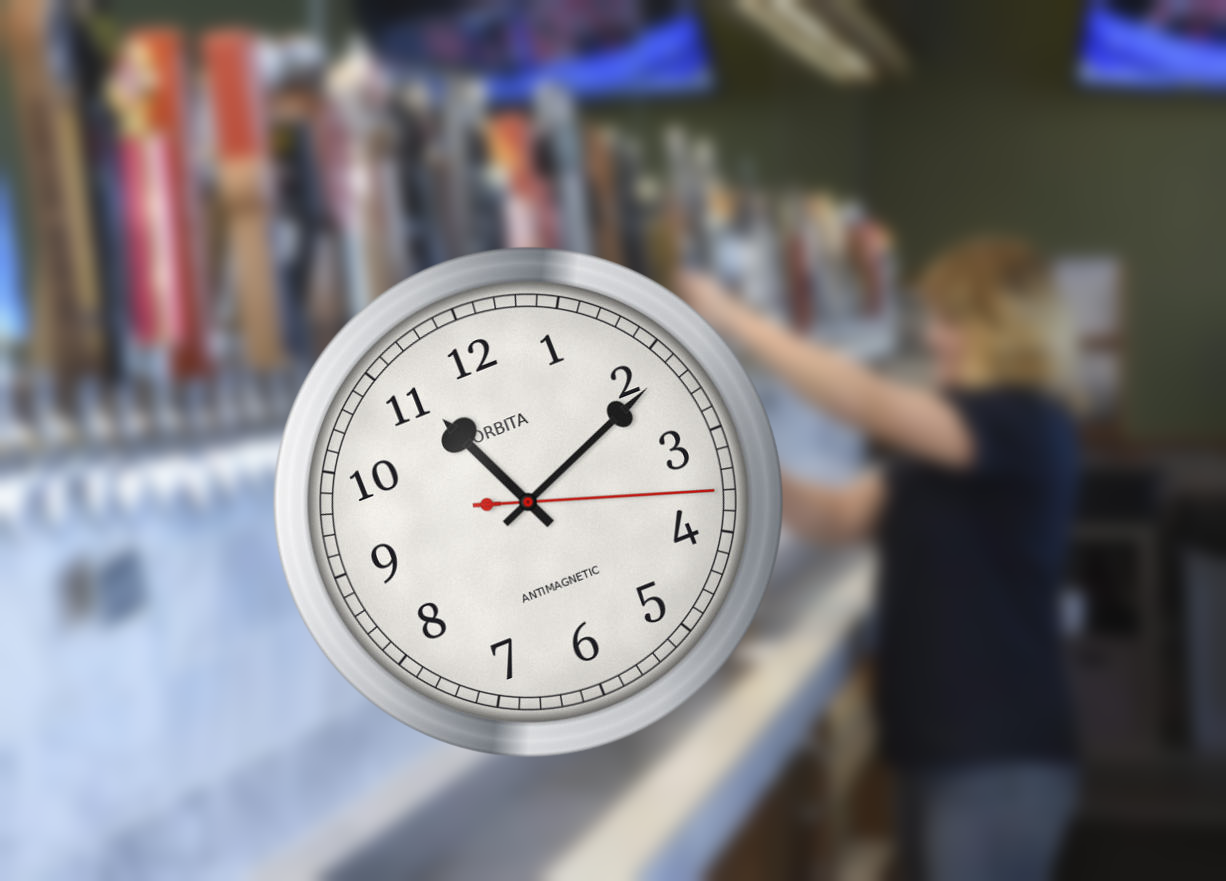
11,11,18
